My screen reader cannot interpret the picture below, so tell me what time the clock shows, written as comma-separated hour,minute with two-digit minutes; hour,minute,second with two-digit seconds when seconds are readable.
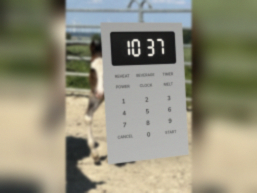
10,37
